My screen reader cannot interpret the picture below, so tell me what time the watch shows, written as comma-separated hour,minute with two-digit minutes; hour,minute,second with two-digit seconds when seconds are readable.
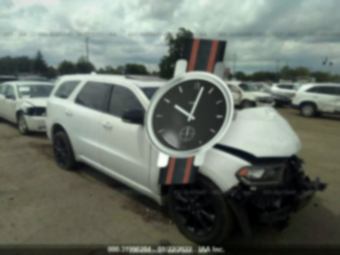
10,02
